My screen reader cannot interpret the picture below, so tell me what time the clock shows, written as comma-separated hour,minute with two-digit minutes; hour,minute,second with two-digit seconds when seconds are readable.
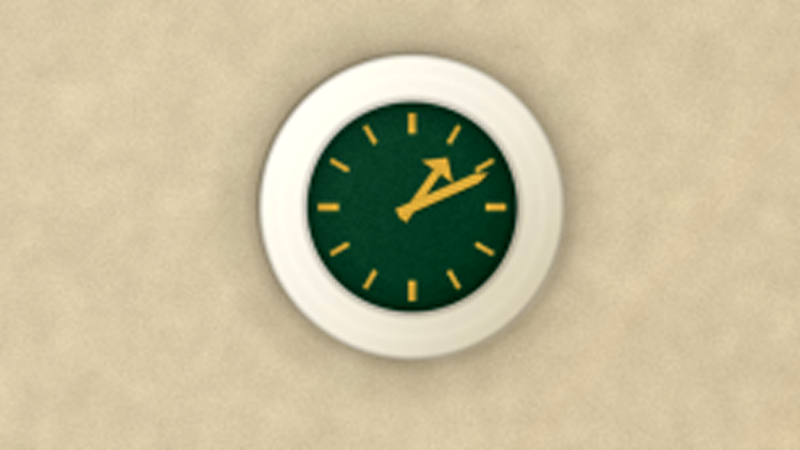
1,11
